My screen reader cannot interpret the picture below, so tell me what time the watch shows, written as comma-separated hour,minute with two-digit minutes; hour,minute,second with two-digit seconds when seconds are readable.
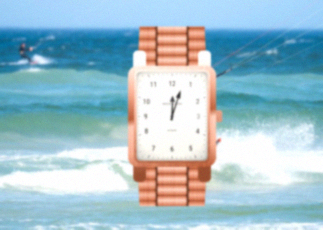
12,03
